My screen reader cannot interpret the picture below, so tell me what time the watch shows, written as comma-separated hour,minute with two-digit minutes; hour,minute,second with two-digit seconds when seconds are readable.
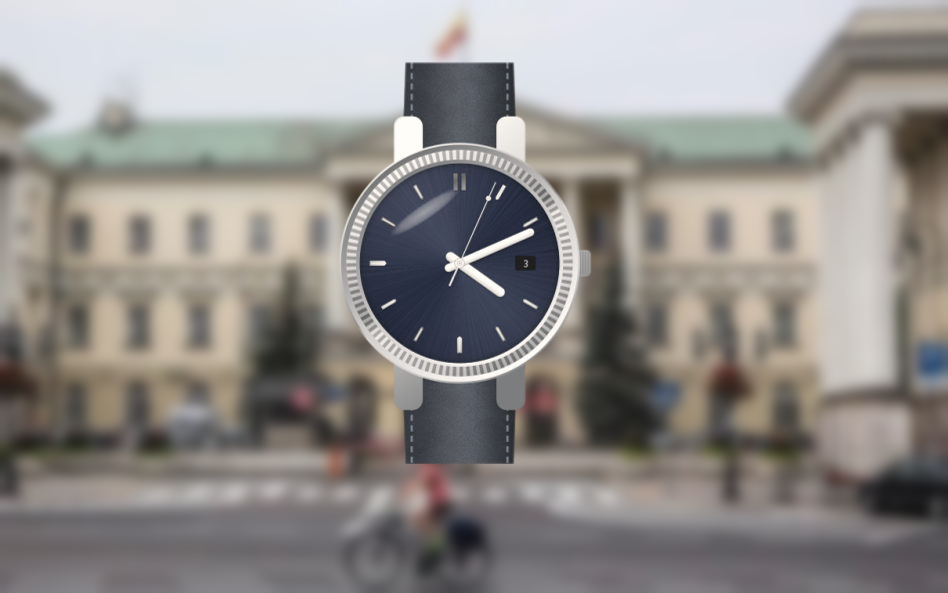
4,11,04
